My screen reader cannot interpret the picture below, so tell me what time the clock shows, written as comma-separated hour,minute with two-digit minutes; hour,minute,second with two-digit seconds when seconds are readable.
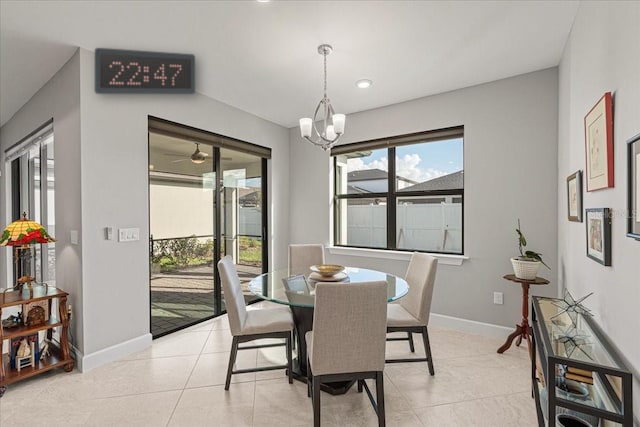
22,47
